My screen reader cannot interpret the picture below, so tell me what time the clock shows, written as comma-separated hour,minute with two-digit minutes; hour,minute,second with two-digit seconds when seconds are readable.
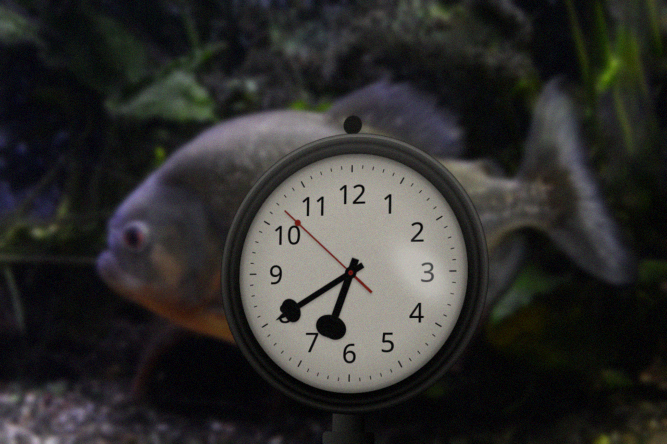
6,39,52
